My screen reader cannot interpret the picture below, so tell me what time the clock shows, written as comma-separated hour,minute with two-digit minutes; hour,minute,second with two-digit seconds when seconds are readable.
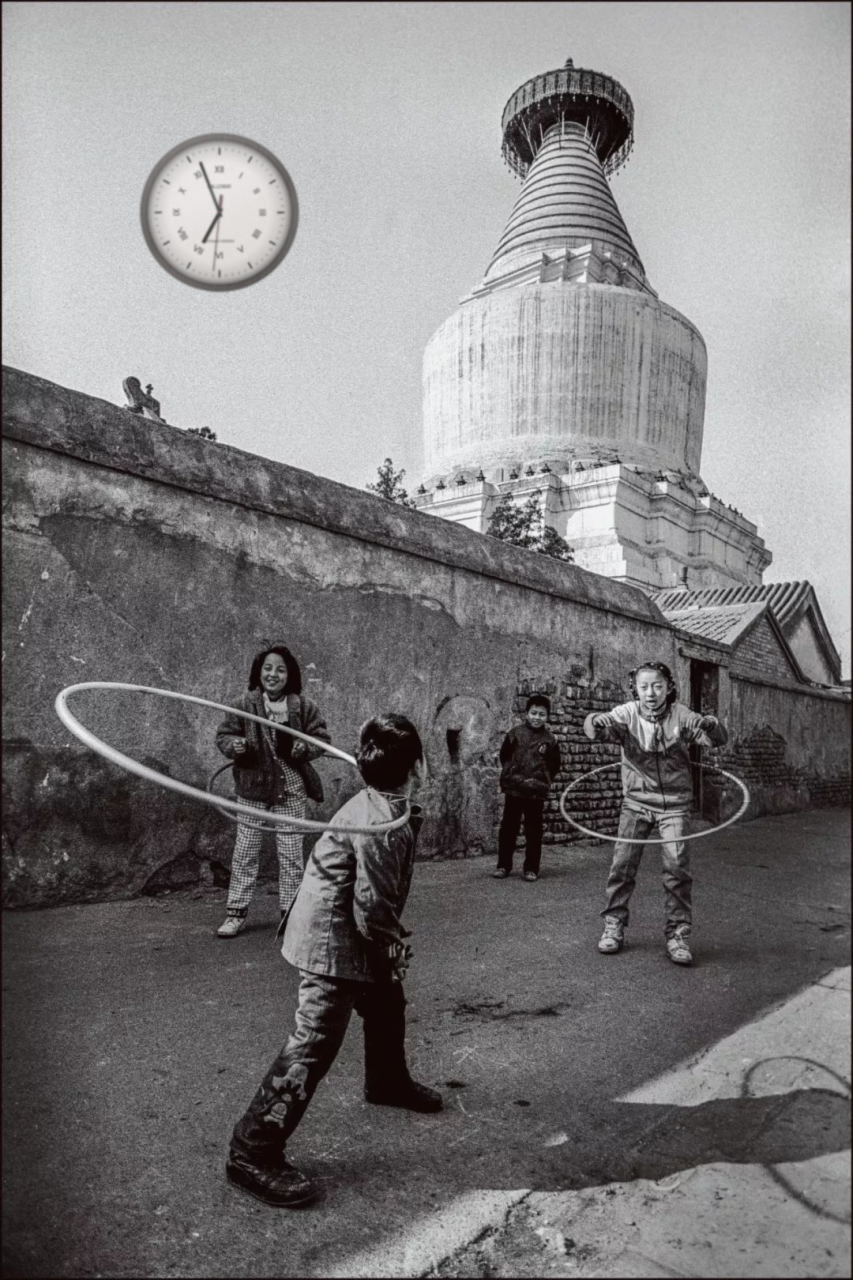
6,56,31
